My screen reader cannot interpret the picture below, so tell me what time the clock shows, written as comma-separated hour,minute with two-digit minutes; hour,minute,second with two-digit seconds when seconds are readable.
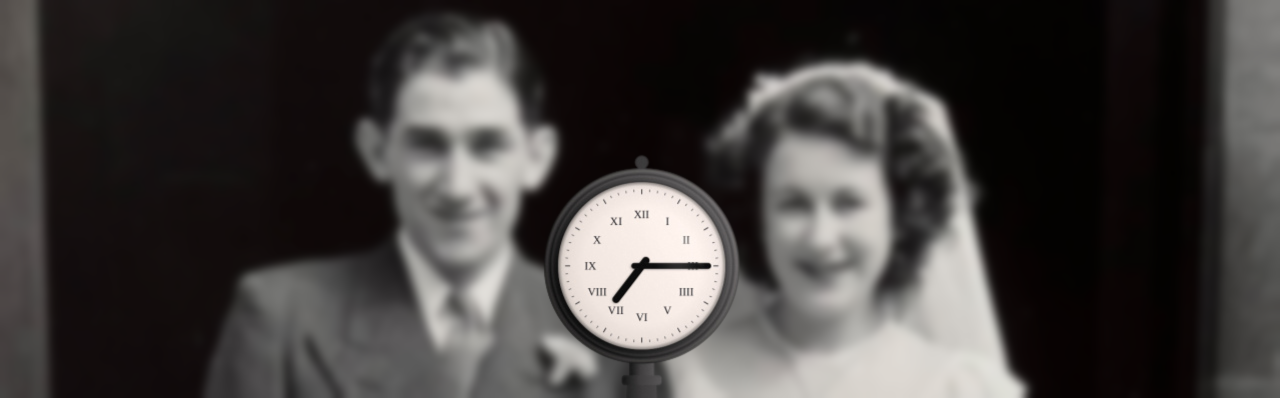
7,15
